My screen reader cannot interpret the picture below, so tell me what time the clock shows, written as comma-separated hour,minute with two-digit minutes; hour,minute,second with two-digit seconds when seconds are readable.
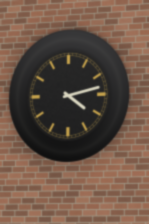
4,13
